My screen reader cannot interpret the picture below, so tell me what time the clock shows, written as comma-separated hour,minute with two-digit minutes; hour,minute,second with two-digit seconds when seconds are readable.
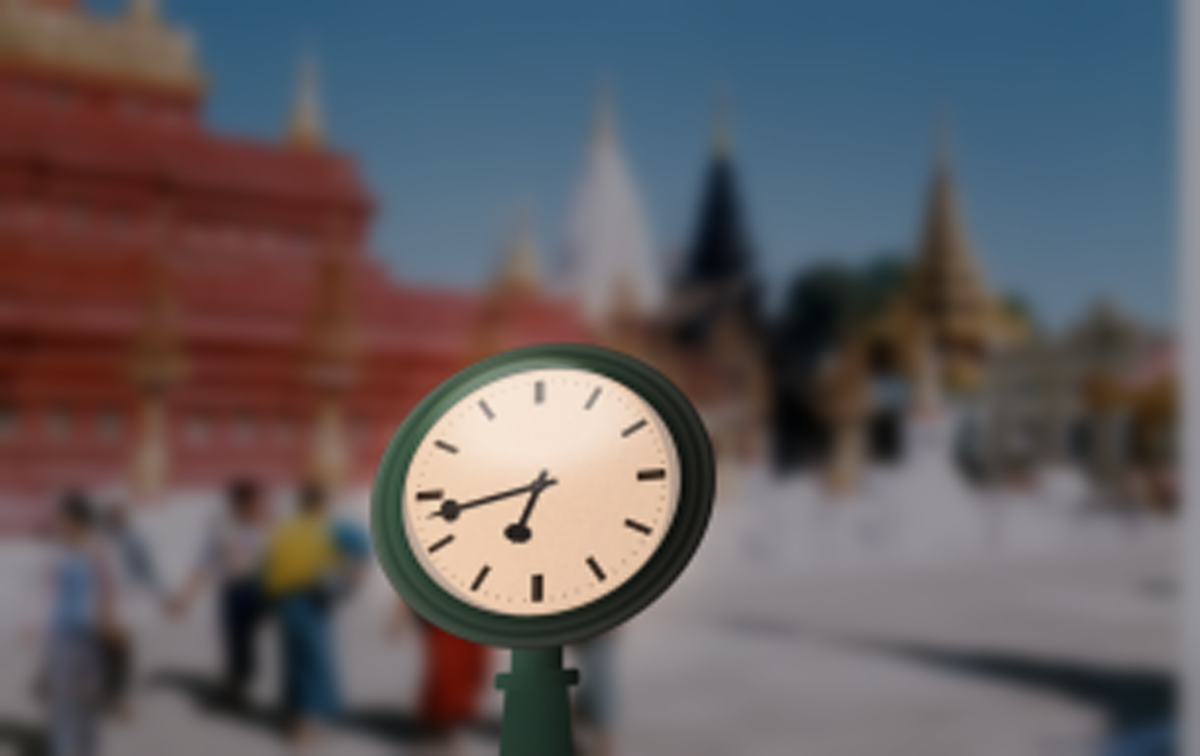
6,43
